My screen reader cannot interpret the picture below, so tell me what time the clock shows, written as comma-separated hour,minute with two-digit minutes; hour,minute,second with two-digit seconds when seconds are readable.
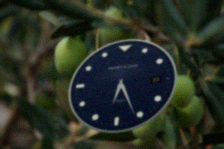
6,26
